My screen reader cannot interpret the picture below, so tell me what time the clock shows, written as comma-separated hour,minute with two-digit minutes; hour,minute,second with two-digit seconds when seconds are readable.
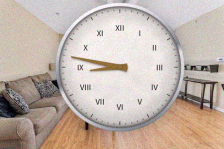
8,47
